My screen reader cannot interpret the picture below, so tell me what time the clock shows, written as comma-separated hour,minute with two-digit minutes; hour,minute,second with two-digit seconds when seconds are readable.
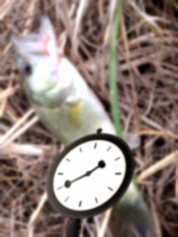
1,40
